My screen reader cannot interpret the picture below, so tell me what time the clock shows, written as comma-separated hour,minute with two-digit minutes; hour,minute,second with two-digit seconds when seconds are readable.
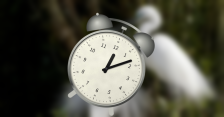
12,08
